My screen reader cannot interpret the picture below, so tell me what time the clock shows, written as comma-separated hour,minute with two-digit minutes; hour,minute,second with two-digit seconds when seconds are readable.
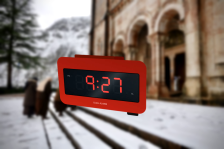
9,27
